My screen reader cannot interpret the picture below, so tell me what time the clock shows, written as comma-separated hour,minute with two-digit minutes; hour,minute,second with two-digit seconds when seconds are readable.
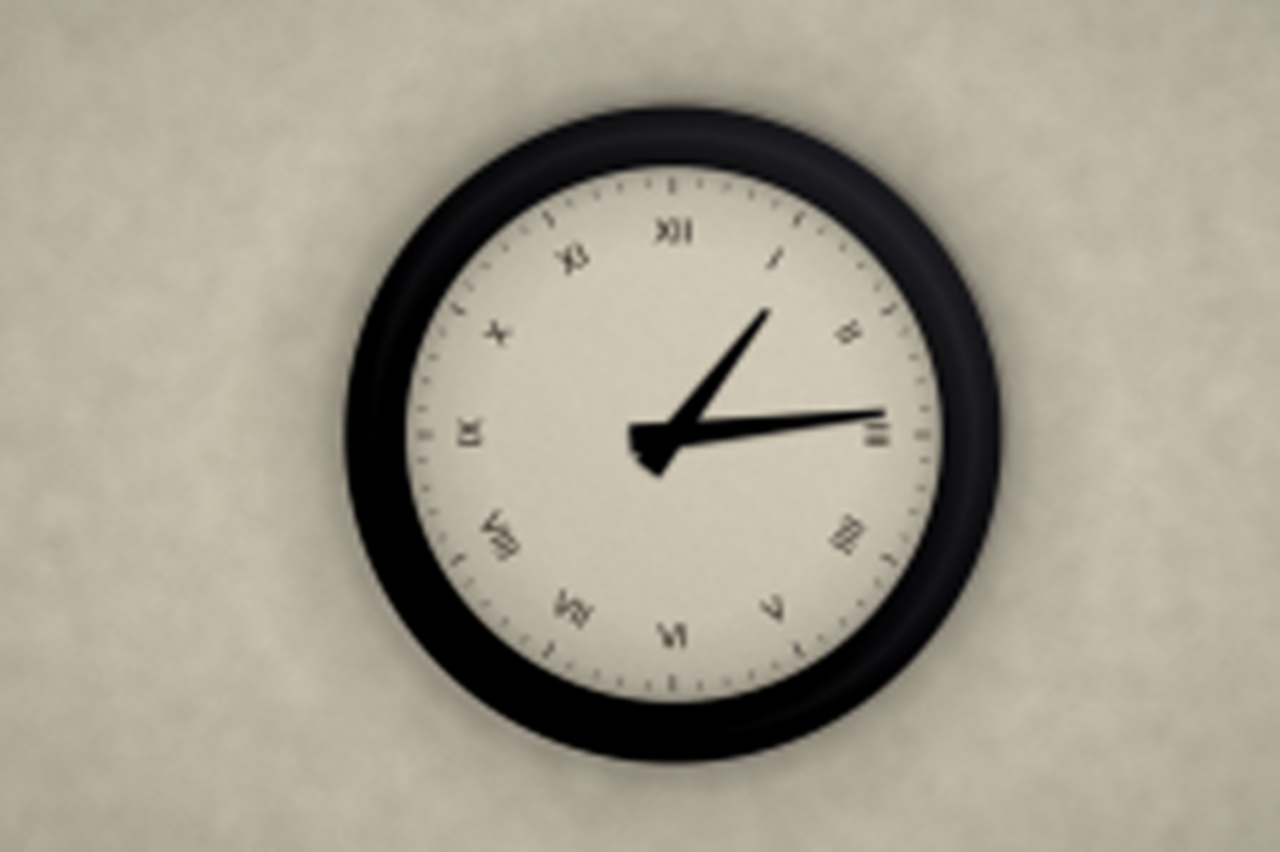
1,14
